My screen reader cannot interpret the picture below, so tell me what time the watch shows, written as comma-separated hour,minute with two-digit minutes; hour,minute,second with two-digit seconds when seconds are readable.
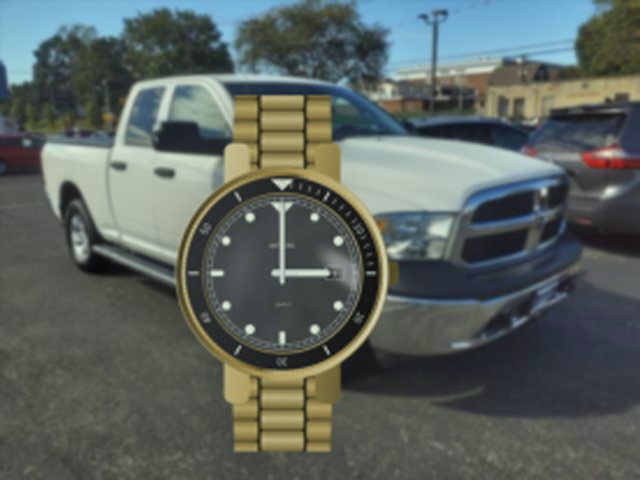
3,00
